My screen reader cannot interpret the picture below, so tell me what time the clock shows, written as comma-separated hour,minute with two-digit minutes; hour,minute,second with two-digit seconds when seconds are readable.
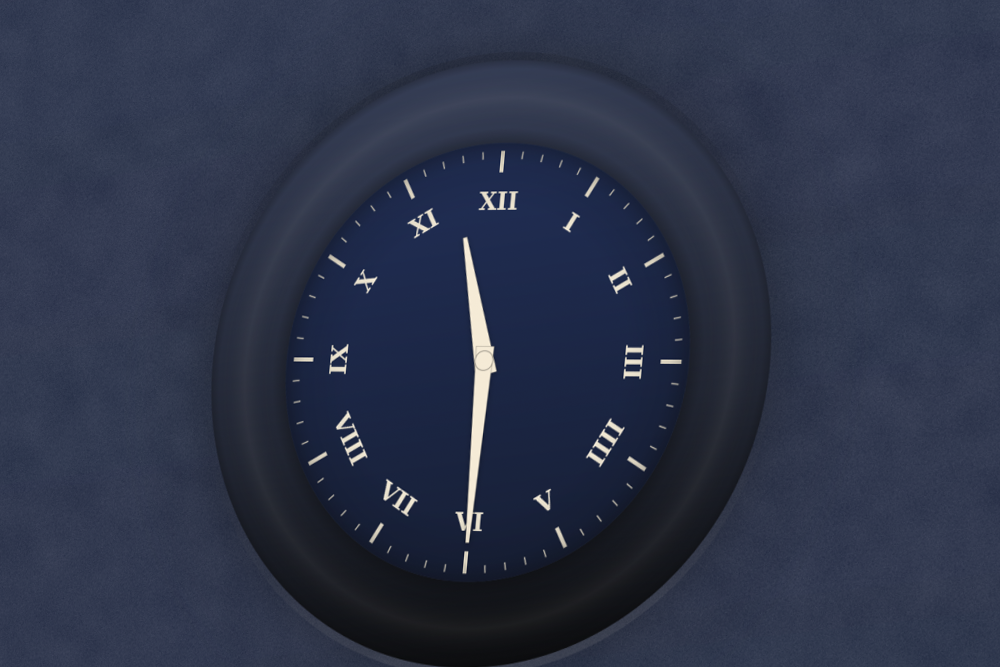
11,30
